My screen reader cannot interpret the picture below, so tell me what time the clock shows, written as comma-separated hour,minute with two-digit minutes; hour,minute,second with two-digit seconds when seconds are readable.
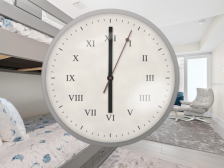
6,00,04
